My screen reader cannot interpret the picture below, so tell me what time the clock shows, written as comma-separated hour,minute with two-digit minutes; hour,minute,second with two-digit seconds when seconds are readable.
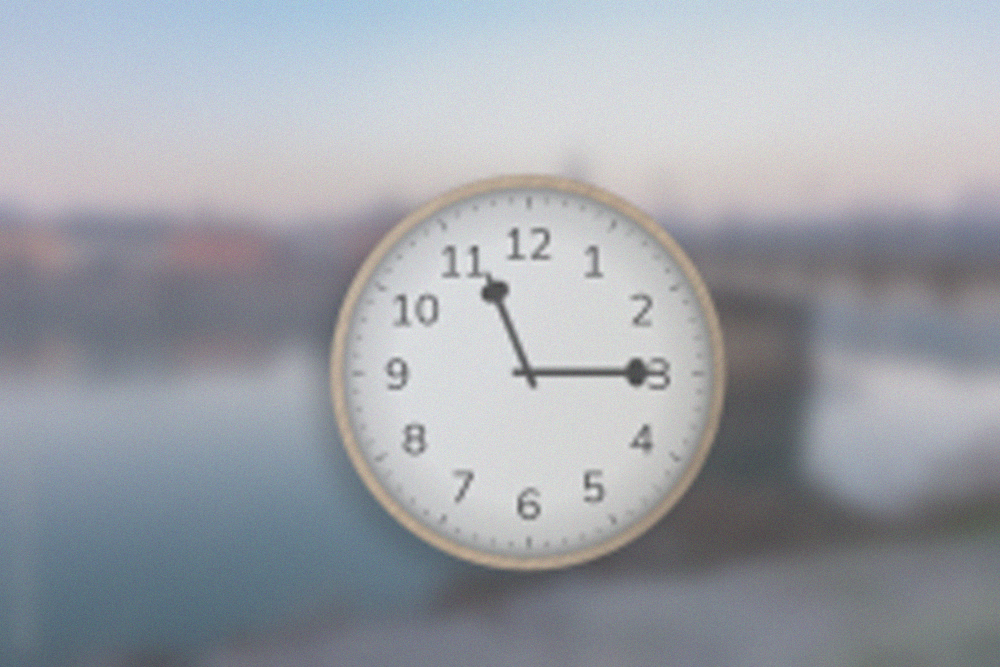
11,15
